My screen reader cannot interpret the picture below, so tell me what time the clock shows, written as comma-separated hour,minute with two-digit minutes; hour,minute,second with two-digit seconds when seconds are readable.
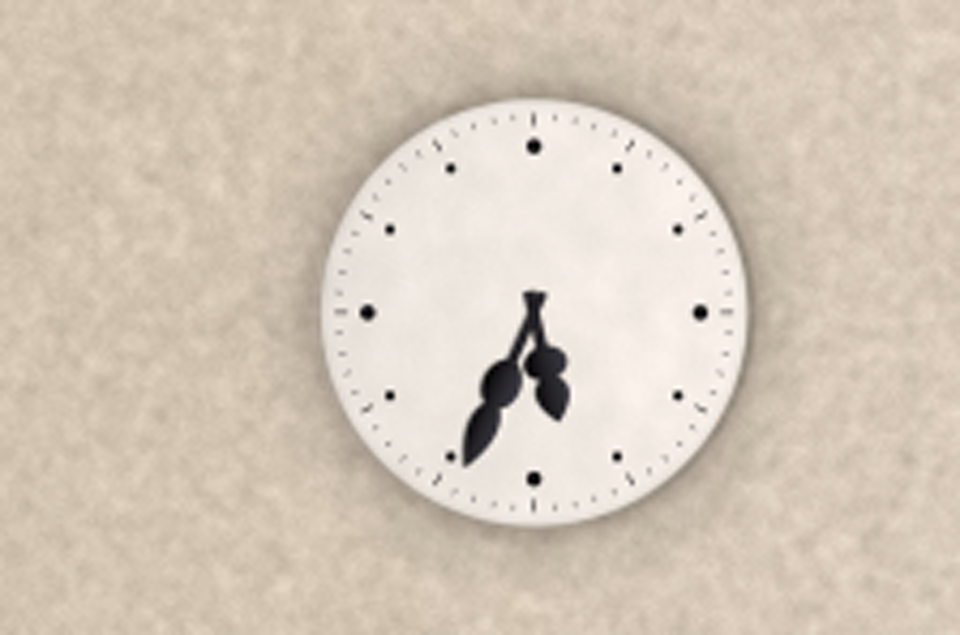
5,34
